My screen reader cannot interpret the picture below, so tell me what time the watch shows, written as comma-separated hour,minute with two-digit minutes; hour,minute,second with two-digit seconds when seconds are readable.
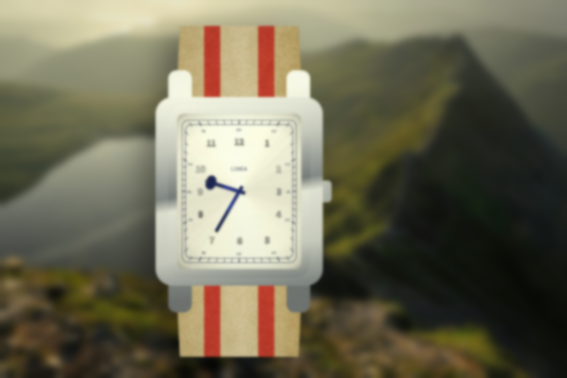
9,35
